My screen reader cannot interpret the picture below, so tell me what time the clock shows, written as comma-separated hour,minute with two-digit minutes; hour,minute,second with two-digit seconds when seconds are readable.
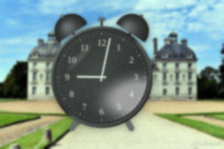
9,02
